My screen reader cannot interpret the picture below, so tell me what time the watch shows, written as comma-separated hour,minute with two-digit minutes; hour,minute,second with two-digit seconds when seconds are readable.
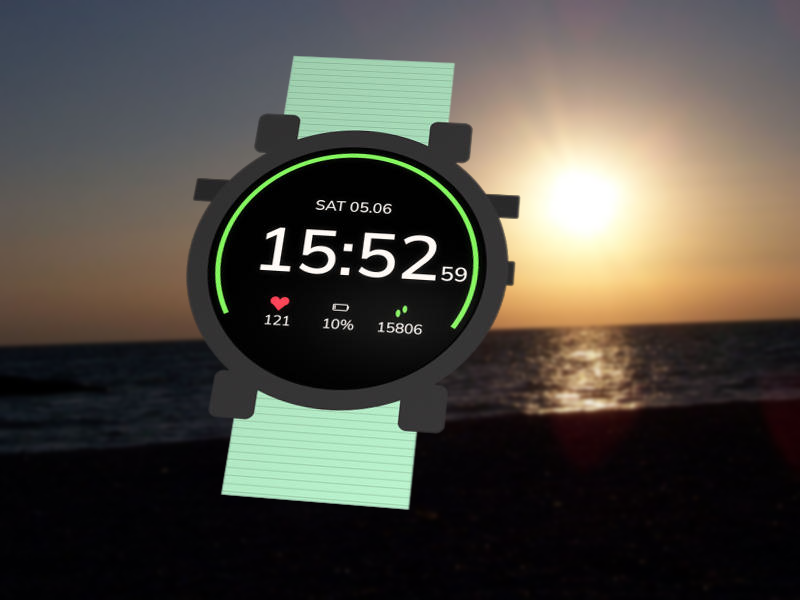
15,52,59
